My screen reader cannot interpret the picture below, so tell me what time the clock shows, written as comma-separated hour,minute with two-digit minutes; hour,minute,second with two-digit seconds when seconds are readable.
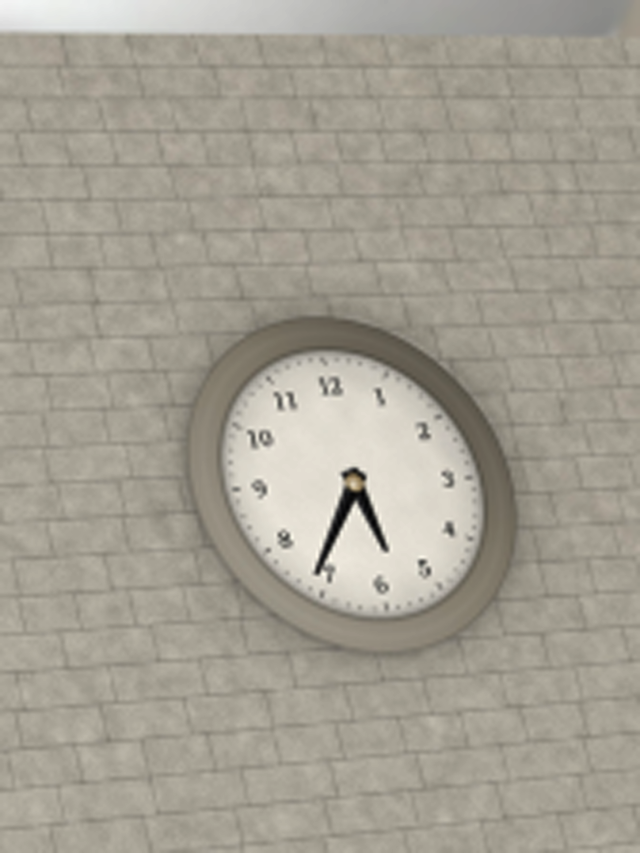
5,36
